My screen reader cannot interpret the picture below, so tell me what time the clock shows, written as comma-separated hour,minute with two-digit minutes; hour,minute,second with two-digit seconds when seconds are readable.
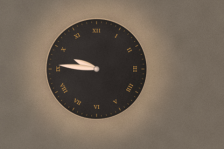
9,46
